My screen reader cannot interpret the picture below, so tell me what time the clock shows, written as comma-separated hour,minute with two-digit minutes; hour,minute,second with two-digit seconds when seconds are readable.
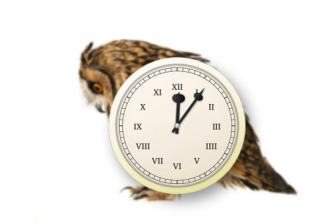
12,06
